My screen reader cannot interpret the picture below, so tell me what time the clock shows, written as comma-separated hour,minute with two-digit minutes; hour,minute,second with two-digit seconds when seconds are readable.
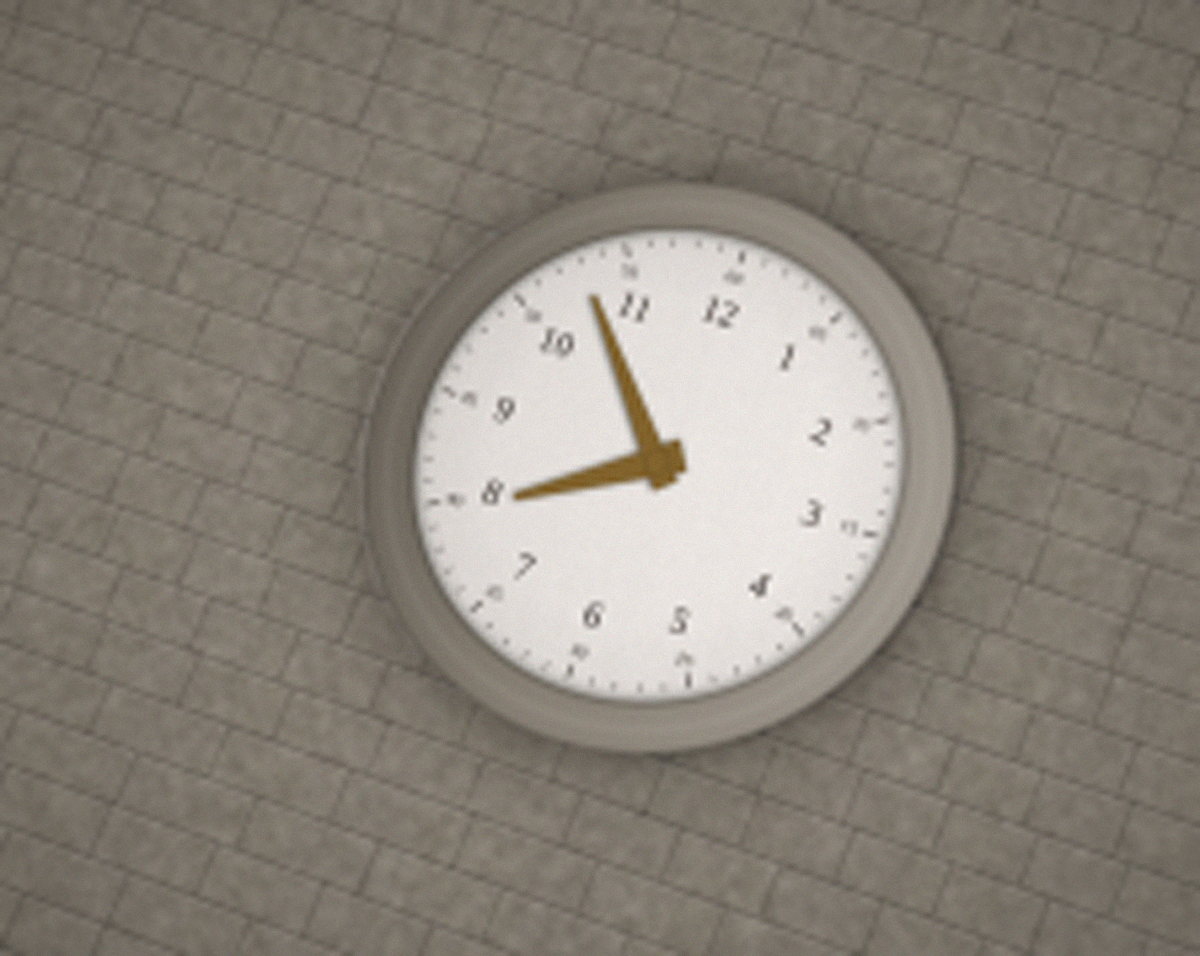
7,53
